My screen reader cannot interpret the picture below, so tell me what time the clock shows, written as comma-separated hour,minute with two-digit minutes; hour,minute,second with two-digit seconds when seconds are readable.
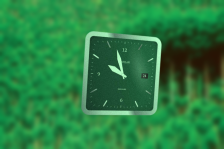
9,57
